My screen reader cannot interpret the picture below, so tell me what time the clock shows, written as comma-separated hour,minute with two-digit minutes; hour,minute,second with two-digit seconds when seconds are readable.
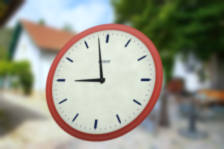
8,58
